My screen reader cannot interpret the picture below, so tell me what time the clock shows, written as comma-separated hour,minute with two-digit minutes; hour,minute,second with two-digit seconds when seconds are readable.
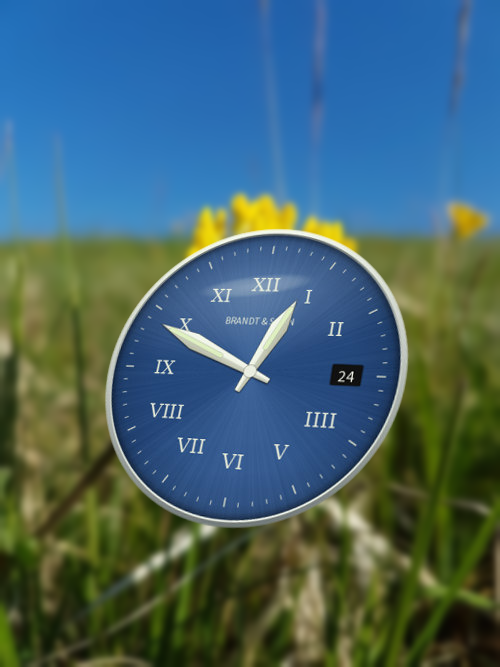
12,49
